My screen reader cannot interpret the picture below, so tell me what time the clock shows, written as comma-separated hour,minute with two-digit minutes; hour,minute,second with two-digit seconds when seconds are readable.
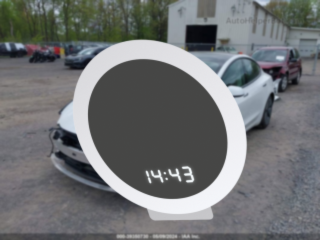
14,43
